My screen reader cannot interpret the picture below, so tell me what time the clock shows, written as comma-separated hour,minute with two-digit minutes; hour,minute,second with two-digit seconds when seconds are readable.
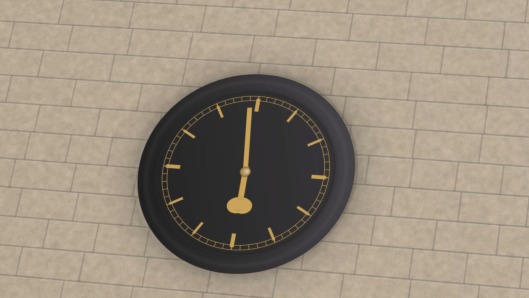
5,59
